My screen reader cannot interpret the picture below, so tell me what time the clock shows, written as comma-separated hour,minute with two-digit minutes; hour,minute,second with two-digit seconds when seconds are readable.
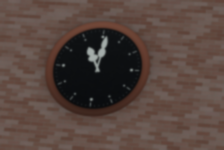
11,01
